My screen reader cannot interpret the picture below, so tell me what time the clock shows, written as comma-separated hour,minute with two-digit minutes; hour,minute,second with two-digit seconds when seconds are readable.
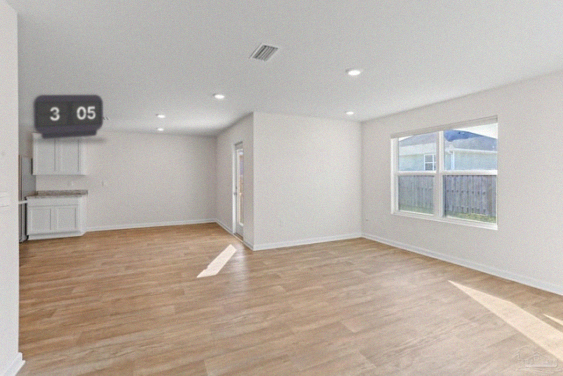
3,05
